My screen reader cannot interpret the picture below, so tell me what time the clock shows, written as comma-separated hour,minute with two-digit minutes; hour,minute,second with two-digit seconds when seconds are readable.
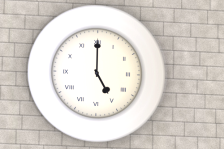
5,00
